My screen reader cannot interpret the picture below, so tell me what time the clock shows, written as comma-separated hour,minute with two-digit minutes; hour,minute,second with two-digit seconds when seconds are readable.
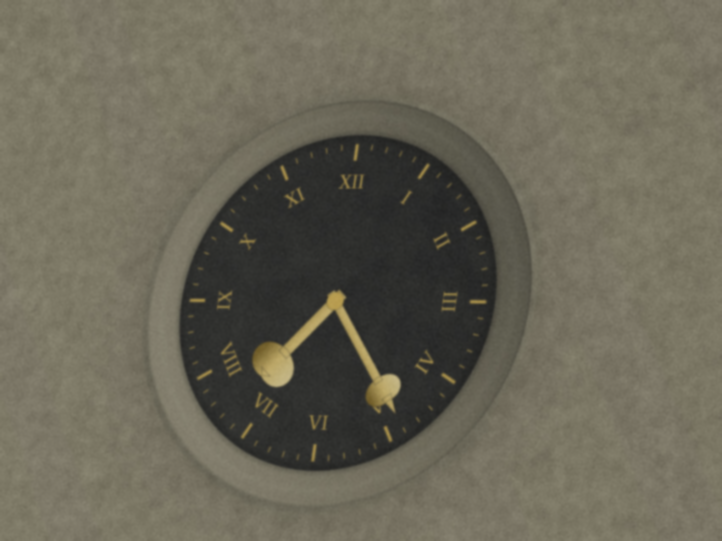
7,24
